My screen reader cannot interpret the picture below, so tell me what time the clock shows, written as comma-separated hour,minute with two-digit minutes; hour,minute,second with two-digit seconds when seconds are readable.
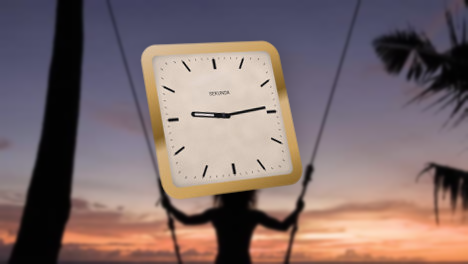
9,14
